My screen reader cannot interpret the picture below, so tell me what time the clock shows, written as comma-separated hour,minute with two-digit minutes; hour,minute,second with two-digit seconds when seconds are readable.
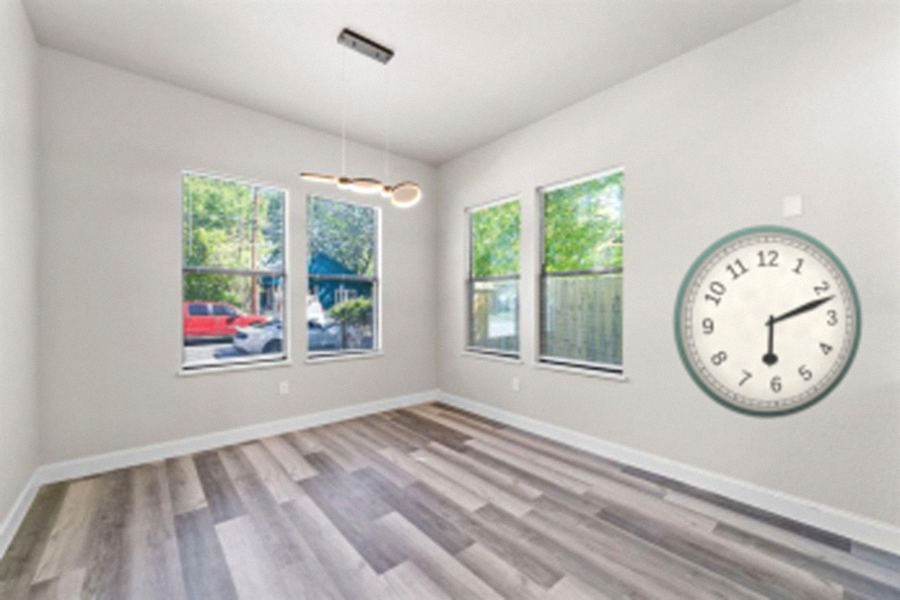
6,12
